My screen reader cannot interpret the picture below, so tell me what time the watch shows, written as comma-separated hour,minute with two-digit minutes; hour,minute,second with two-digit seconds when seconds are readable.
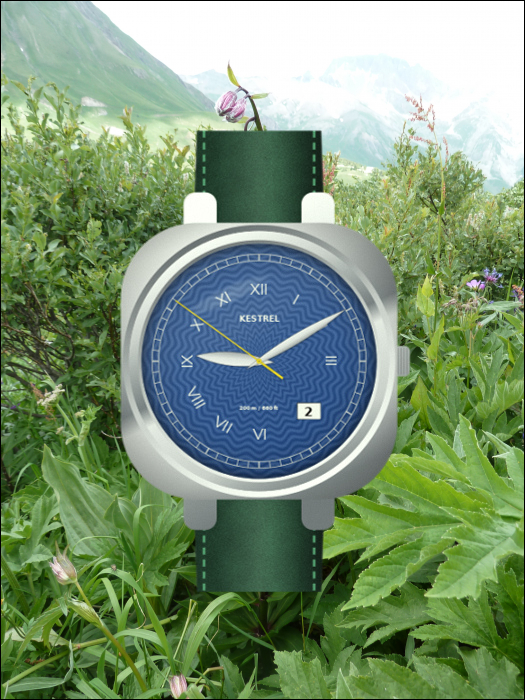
9,09,51
